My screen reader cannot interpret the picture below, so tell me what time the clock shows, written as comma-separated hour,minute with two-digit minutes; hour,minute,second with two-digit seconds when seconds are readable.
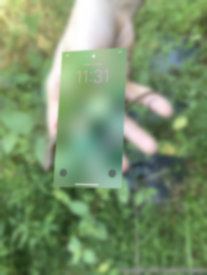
11,31
